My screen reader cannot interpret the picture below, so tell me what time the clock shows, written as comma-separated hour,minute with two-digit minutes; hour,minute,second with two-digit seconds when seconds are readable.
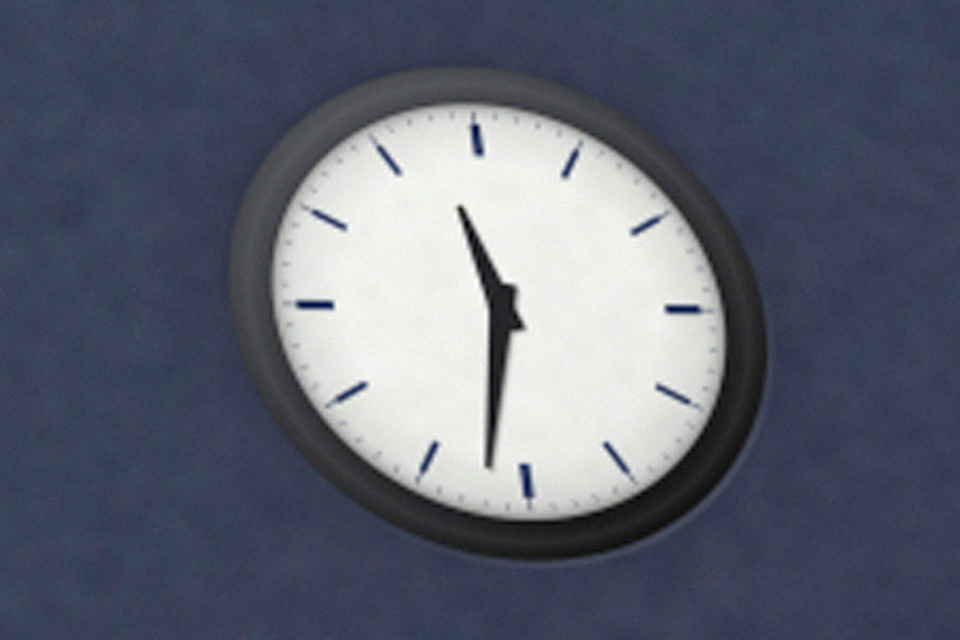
11,32
